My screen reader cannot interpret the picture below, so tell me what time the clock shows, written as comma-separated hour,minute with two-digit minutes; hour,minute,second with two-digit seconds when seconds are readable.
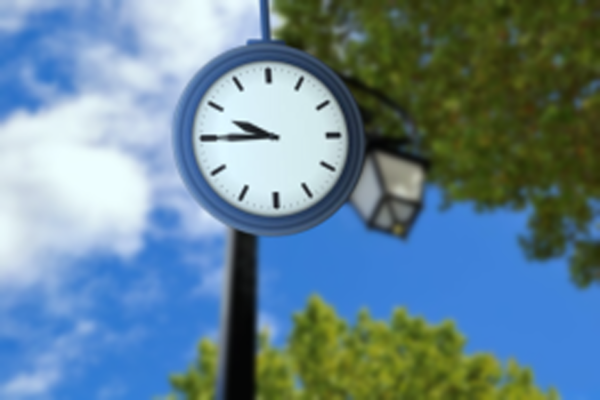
9,45
